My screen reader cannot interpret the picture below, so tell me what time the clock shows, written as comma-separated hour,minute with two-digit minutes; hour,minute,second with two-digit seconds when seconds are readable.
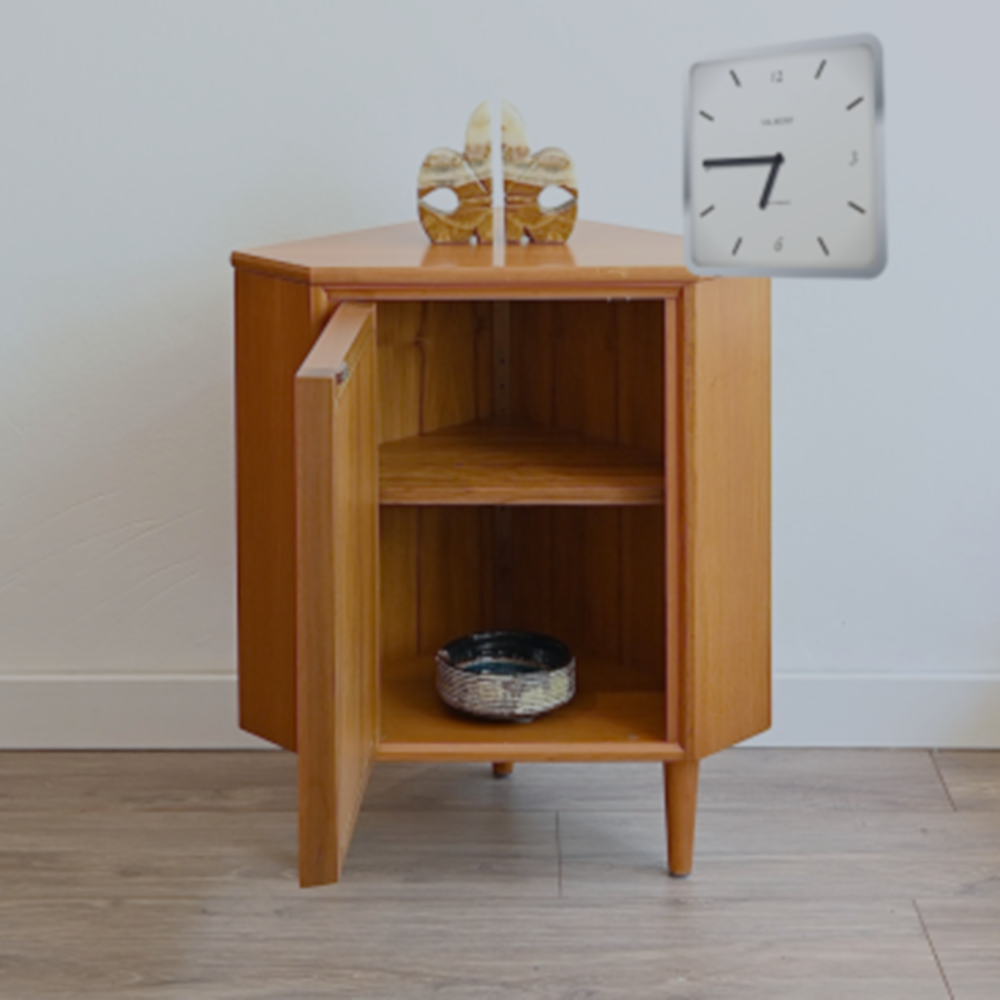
6,45
